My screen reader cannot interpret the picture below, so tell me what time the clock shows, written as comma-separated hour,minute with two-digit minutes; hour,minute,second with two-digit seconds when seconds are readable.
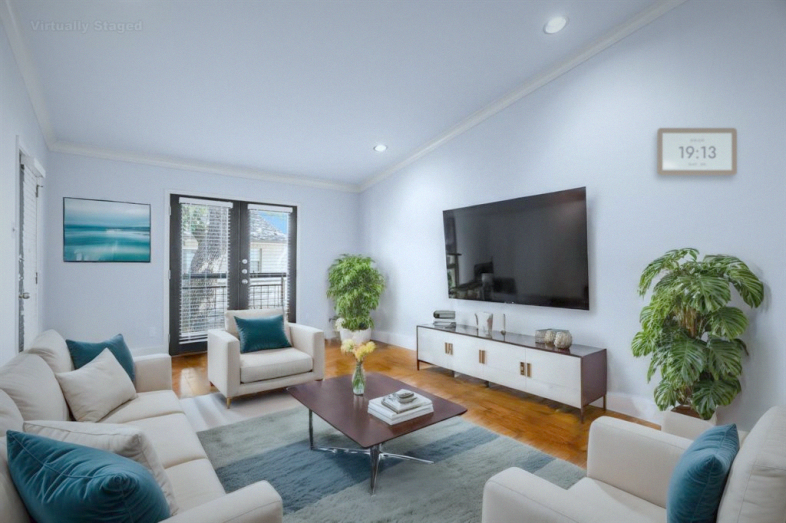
19,13
